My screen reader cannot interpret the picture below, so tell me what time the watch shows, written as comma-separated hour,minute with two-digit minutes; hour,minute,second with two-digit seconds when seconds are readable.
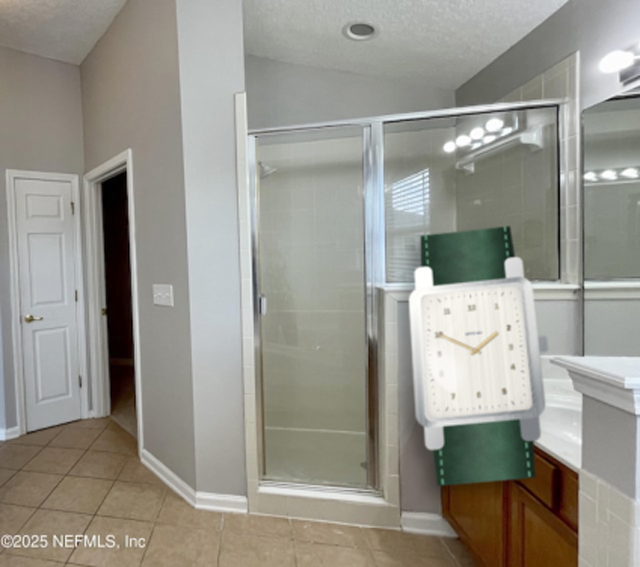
1,50
